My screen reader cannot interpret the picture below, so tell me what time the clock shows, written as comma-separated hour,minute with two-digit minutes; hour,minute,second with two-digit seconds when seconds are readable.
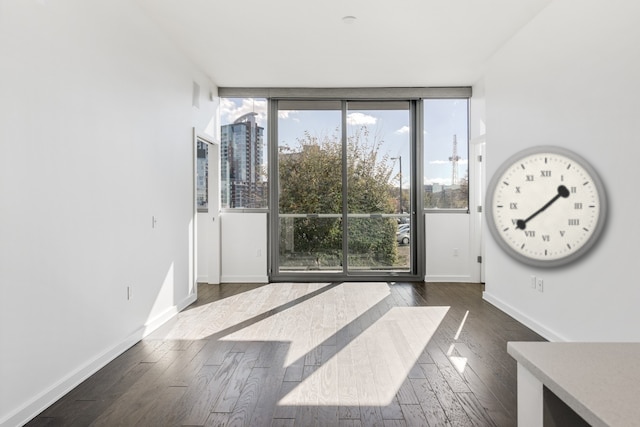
1,39
